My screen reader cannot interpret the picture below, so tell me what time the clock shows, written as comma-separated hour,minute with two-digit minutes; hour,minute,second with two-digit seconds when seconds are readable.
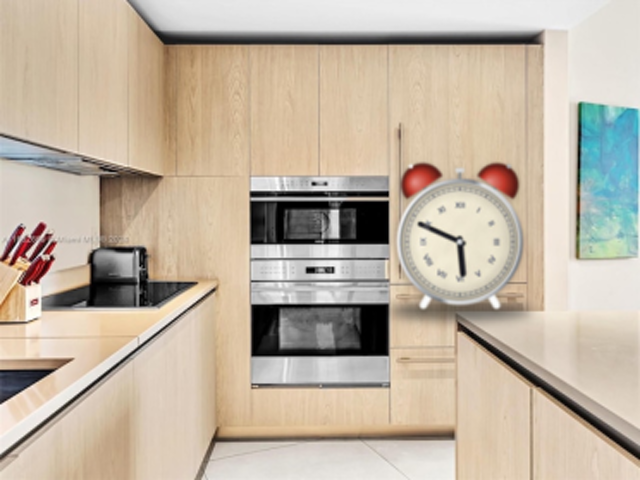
5,49
